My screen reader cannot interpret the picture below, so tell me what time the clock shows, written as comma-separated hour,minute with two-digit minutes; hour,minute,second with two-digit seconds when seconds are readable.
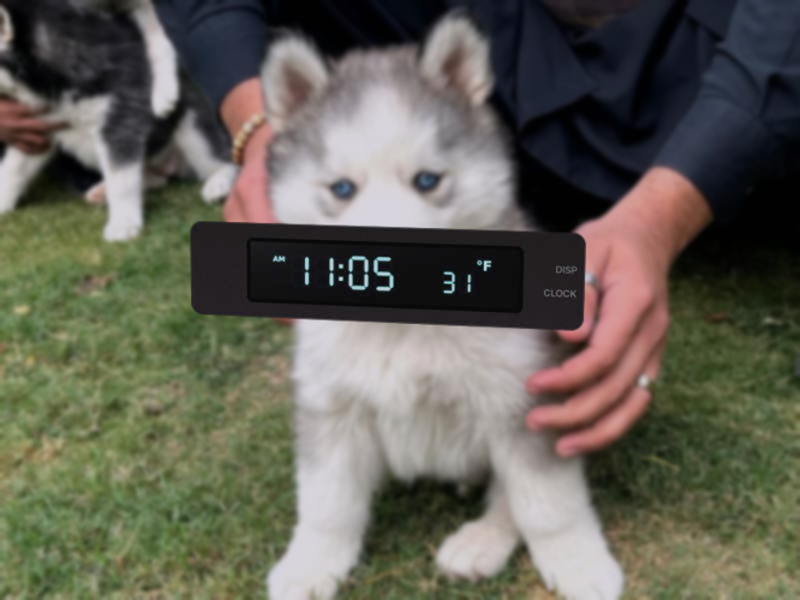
11,05
